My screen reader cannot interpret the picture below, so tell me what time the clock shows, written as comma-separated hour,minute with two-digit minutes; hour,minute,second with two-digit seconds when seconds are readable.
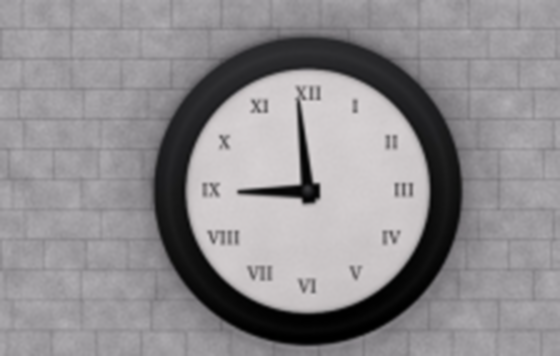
8,59
